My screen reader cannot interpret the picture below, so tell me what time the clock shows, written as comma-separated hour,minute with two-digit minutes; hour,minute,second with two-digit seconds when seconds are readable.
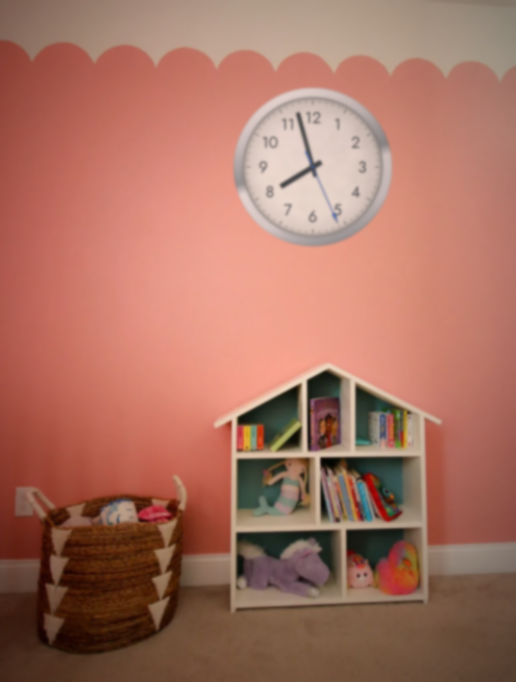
7,57,26
